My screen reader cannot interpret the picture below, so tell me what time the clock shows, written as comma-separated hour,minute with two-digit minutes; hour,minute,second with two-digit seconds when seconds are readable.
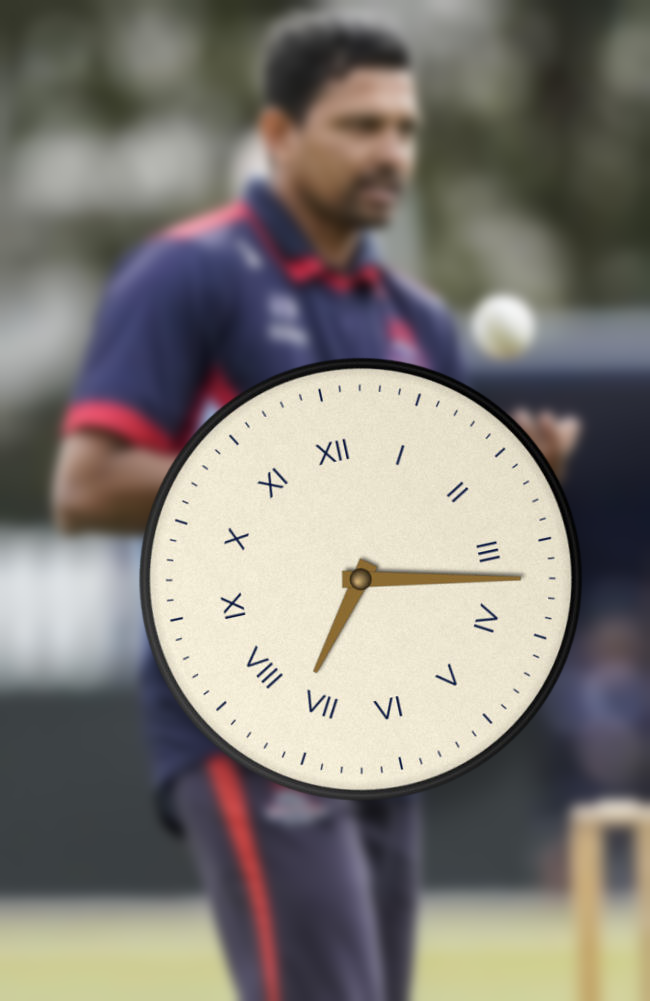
7,17
